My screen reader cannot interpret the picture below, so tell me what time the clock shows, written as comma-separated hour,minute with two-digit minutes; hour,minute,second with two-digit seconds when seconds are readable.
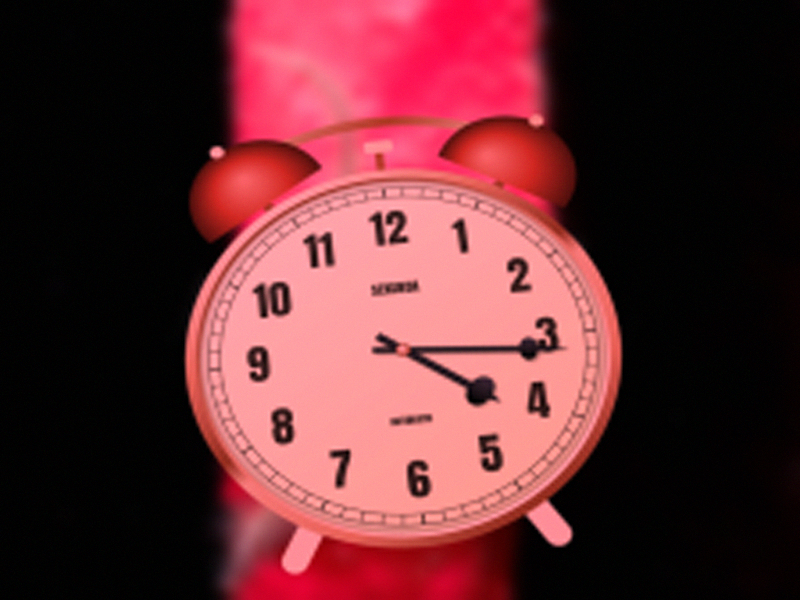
4,16
